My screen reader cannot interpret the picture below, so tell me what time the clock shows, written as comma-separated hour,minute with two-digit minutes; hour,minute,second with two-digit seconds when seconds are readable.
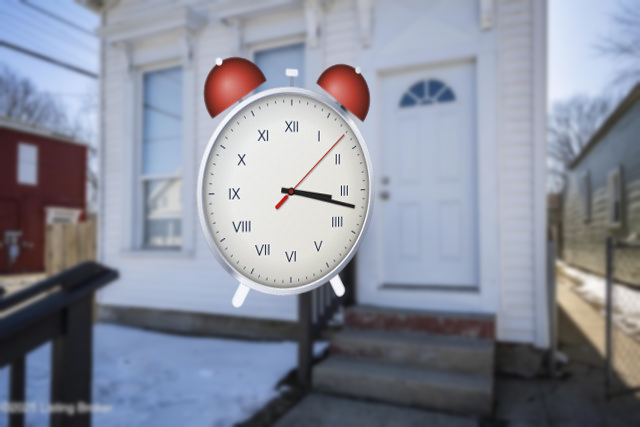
3,17,08
